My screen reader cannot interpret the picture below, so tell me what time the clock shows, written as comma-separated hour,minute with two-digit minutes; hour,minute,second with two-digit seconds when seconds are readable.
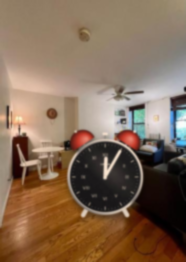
12,05
